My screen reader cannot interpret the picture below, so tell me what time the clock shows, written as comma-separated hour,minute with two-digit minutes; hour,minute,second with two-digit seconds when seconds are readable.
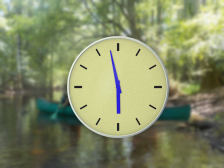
5,58
